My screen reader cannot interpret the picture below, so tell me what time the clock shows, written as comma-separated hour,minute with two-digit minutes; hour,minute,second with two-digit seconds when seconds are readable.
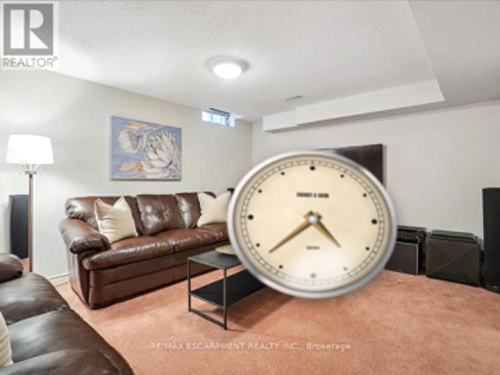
4,38
